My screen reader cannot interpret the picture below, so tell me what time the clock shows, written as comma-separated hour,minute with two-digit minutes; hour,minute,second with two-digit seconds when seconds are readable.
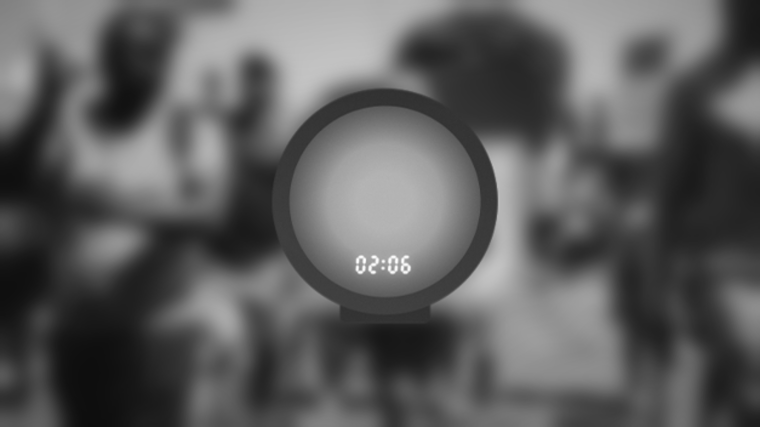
2,06
